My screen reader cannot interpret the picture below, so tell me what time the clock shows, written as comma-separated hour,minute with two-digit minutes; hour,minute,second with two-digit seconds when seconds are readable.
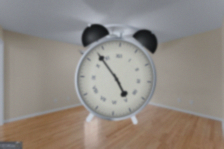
4,53
